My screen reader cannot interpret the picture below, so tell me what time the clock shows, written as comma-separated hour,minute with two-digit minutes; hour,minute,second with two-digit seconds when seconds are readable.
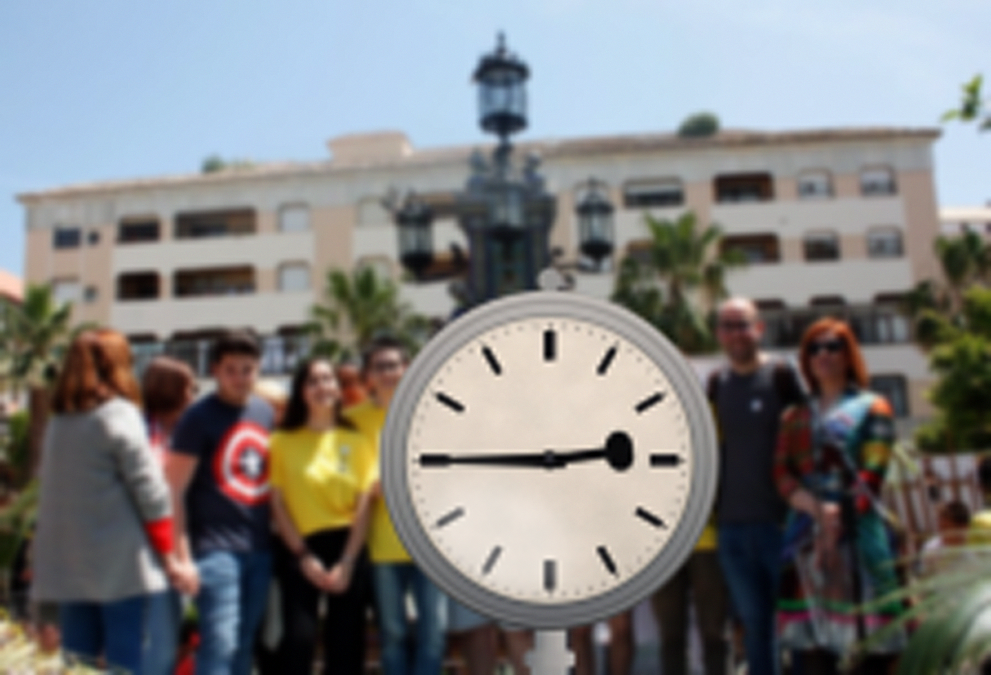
2,45
